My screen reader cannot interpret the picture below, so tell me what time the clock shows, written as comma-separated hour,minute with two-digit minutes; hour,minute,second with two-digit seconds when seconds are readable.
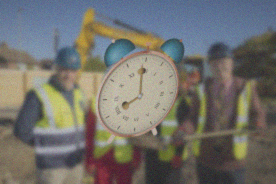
7,59
